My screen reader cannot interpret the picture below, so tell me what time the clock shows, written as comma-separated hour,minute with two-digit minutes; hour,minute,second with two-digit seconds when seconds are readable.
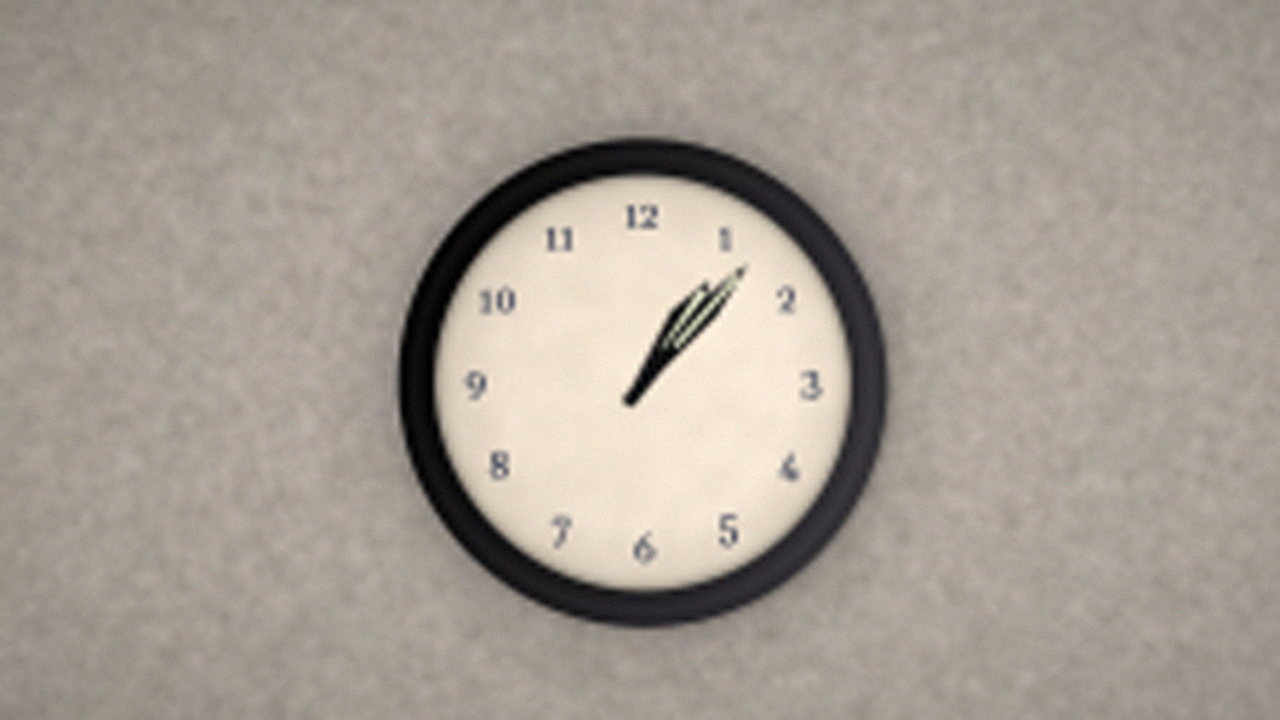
1,07
